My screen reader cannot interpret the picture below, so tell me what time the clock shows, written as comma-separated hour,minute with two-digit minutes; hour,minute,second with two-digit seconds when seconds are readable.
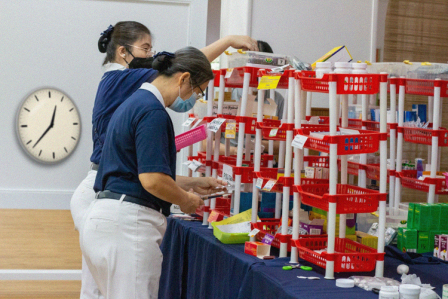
12,38
